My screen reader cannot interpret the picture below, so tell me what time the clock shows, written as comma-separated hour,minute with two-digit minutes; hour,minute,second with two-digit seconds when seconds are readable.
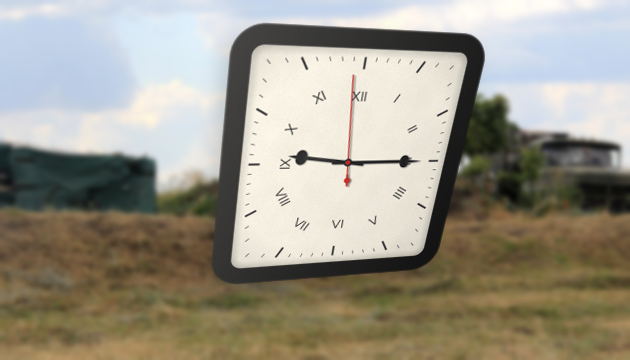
9,14,59
